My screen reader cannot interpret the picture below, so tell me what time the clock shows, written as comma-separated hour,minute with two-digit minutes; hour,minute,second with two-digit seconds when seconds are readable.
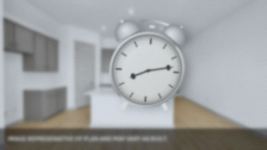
8,13
